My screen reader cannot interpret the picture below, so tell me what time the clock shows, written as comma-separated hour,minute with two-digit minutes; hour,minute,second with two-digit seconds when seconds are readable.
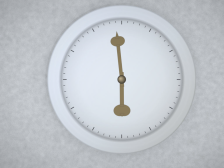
5,59
